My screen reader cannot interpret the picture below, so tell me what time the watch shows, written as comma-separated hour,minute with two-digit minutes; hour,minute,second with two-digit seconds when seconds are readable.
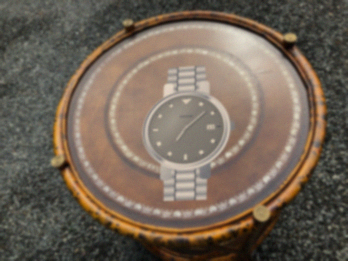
7,08
